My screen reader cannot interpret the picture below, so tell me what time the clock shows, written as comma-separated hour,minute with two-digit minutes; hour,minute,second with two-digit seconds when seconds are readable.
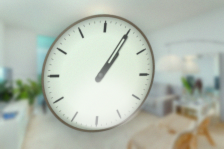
1,05
